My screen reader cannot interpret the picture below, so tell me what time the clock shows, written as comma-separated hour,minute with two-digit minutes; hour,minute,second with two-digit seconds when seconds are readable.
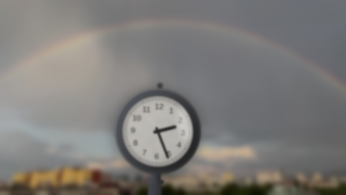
2,26
